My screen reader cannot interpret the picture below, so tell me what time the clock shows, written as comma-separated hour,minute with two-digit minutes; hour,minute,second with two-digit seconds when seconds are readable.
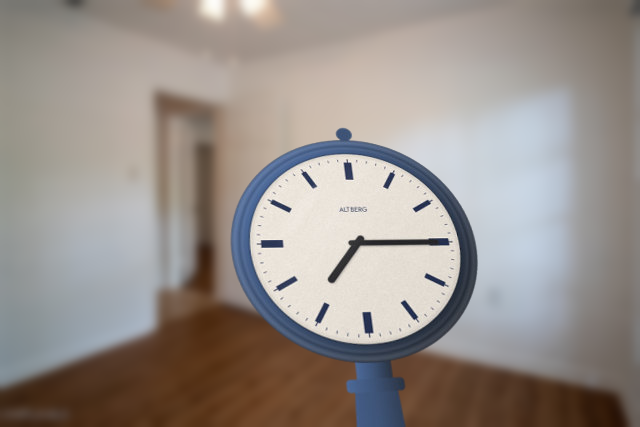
7,15
